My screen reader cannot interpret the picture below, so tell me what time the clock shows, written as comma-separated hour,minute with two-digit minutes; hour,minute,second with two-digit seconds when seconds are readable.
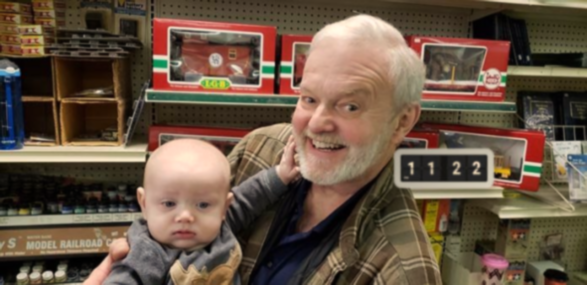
11,22
